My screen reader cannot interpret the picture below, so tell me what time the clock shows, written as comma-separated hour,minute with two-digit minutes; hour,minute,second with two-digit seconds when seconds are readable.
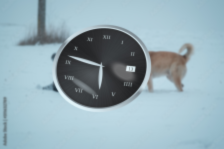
5,47
